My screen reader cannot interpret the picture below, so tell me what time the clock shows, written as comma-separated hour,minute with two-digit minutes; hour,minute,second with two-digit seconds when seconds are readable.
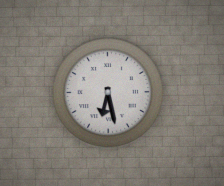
6,28
